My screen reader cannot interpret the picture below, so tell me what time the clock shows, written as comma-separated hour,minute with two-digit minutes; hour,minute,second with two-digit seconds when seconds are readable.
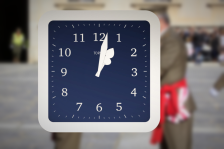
1,02
